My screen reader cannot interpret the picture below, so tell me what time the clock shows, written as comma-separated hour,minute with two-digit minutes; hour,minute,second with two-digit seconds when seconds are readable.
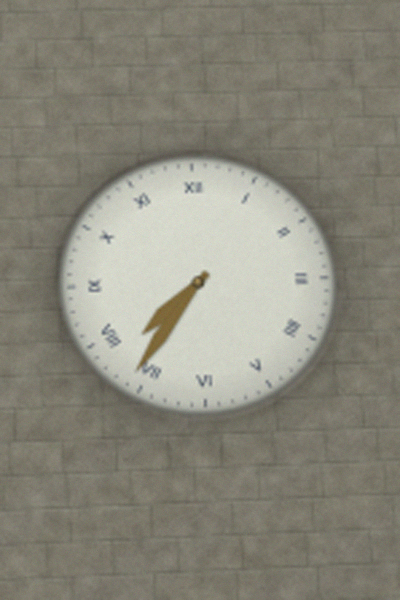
7,36
